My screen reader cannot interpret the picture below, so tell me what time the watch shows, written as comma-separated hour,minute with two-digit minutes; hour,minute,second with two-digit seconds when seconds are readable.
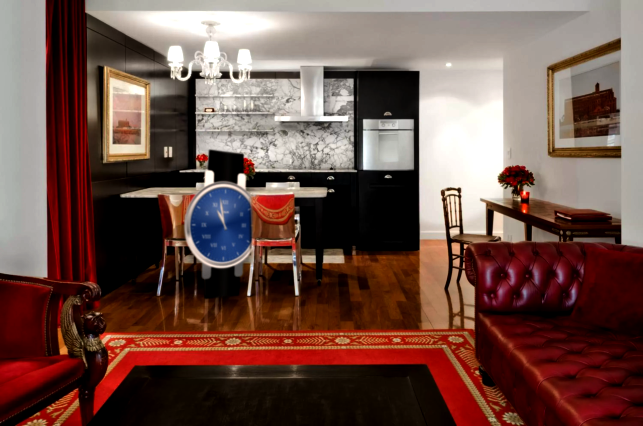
10,58
